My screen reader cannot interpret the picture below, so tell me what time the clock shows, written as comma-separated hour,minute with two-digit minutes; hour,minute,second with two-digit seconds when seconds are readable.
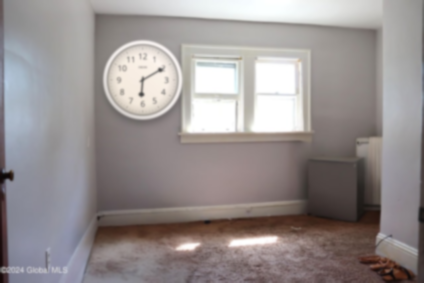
6,10
